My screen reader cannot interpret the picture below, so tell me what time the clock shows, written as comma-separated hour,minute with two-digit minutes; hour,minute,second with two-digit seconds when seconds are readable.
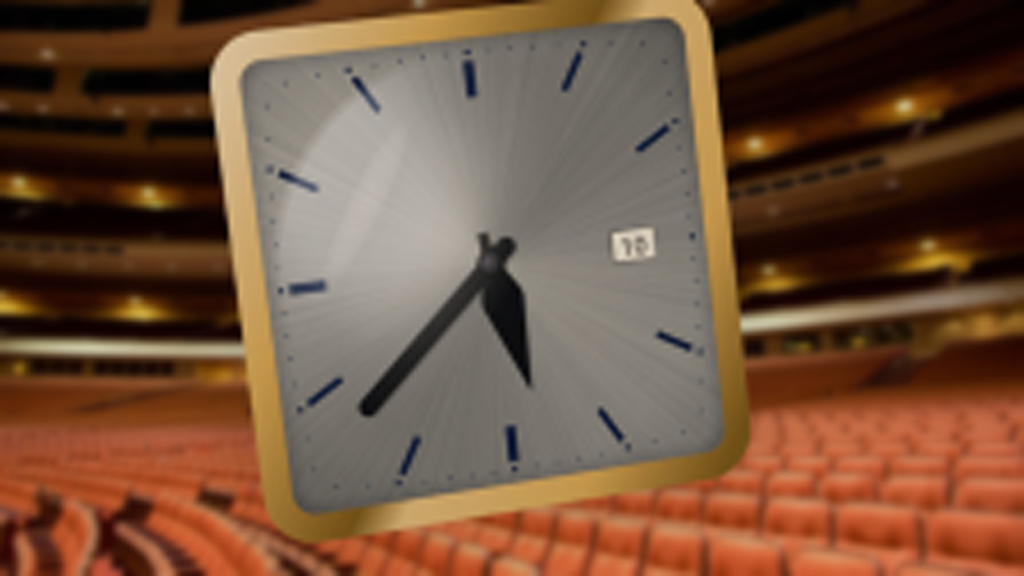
5,38
